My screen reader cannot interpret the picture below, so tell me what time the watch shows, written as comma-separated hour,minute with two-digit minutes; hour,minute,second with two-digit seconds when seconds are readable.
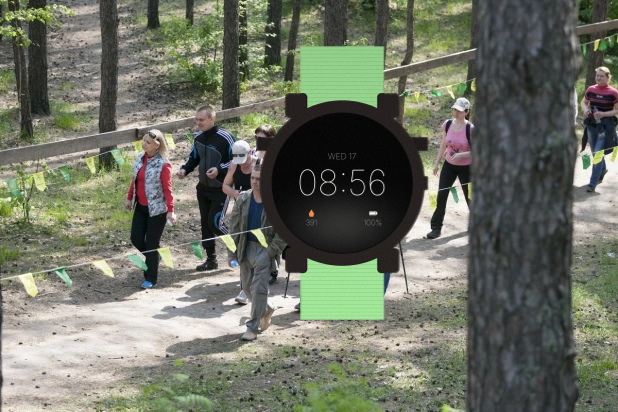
8,56
